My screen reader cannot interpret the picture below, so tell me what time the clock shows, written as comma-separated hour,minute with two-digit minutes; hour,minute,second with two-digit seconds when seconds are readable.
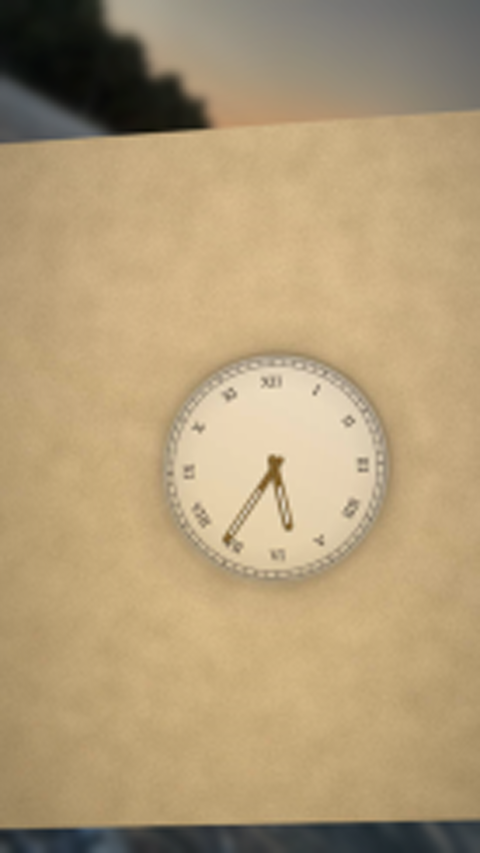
5,36
